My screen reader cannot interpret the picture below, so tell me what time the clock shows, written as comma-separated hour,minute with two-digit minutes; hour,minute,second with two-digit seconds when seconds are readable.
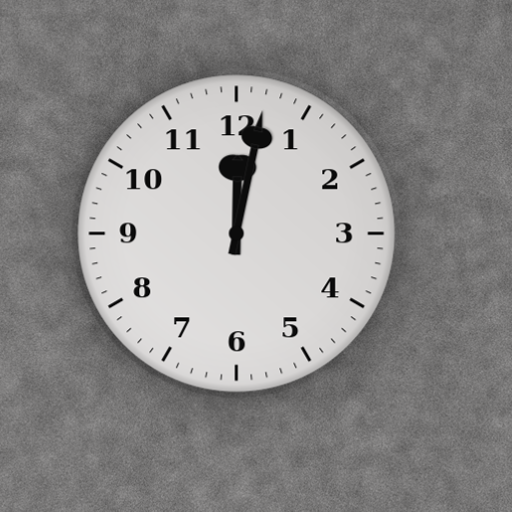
12,02
